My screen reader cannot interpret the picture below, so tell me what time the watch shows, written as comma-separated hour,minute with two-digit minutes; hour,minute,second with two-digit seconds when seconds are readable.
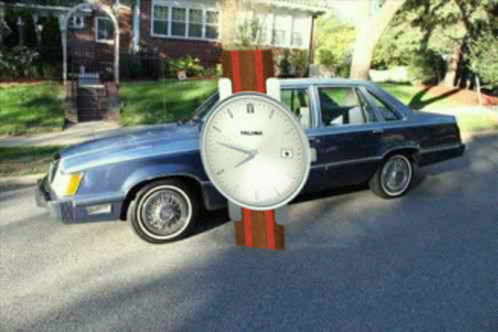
7,47
